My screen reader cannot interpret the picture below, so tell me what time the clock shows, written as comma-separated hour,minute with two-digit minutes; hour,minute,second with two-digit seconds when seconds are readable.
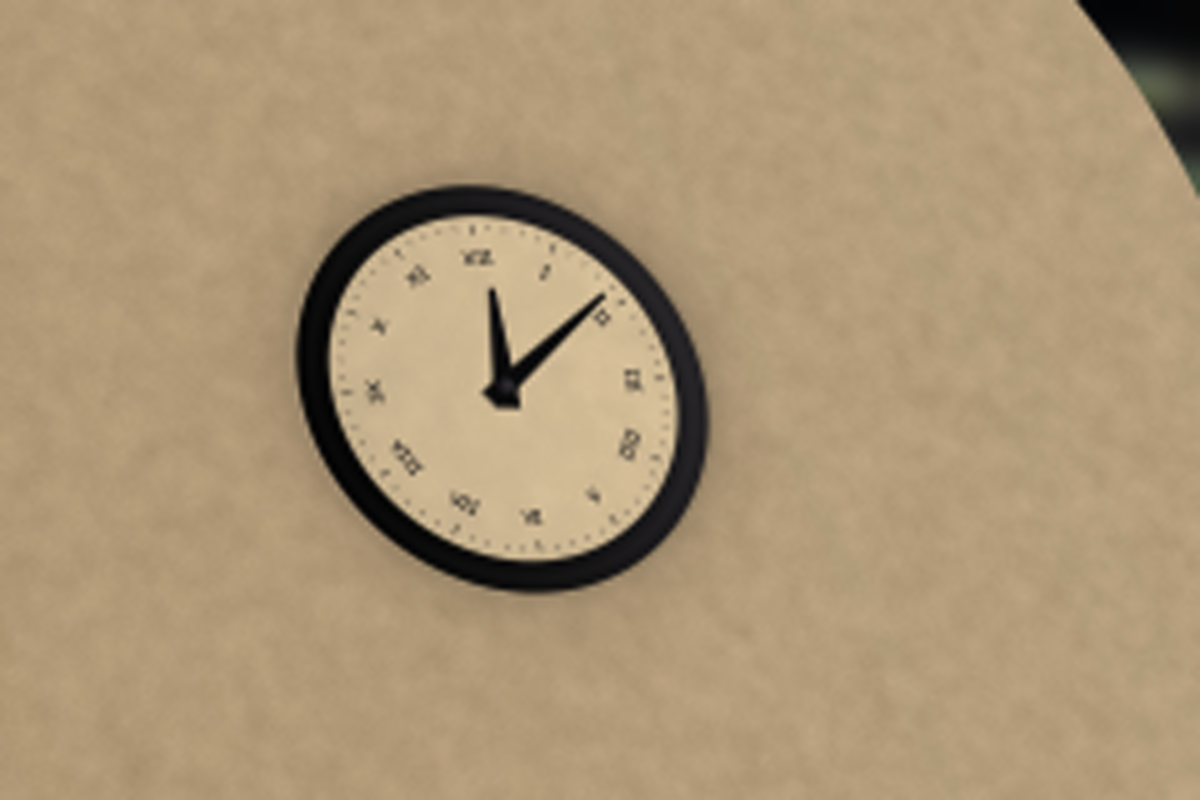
12,09
